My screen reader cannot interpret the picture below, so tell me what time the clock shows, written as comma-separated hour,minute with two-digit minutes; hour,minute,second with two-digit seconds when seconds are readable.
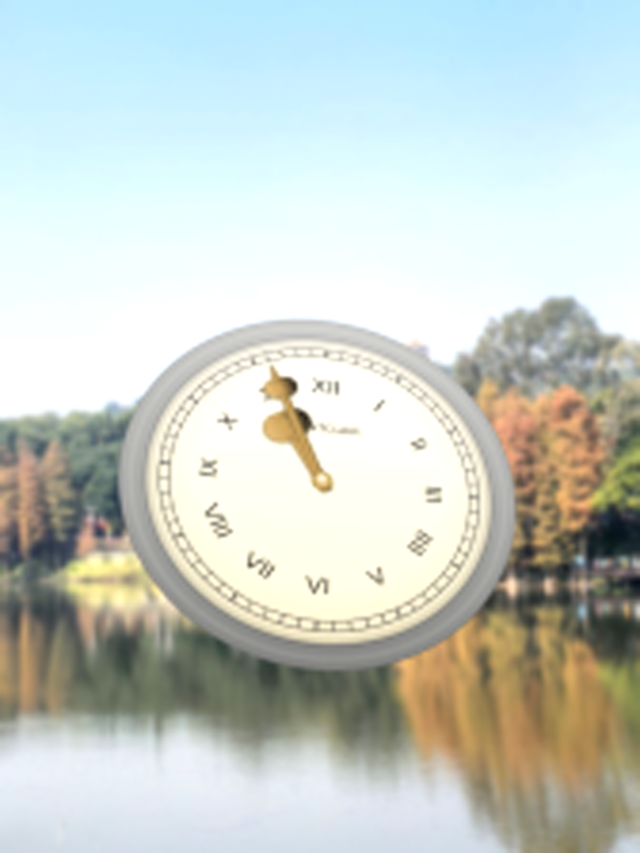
10,56
